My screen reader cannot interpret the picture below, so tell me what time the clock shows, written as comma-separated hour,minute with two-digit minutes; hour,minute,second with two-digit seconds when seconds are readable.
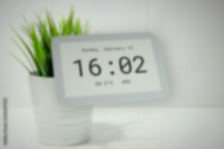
16,02
